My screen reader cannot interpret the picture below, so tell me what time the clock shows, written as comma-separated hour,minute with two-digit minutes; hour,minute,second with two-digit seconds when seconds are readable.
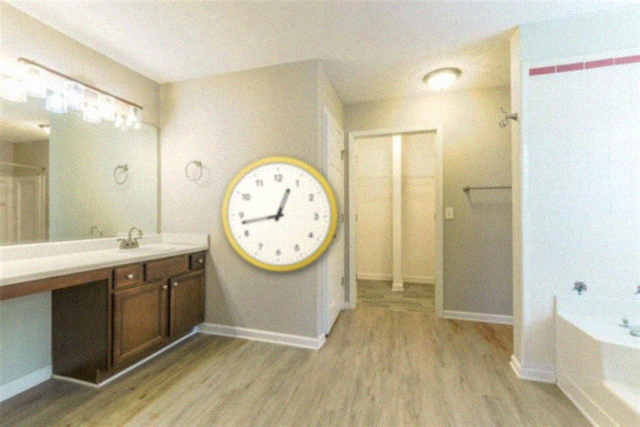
12,43
